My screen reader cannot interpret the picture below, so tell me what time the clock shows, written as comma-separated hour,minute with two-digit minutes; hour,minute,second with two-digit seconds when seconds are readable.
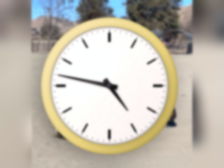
4,47
